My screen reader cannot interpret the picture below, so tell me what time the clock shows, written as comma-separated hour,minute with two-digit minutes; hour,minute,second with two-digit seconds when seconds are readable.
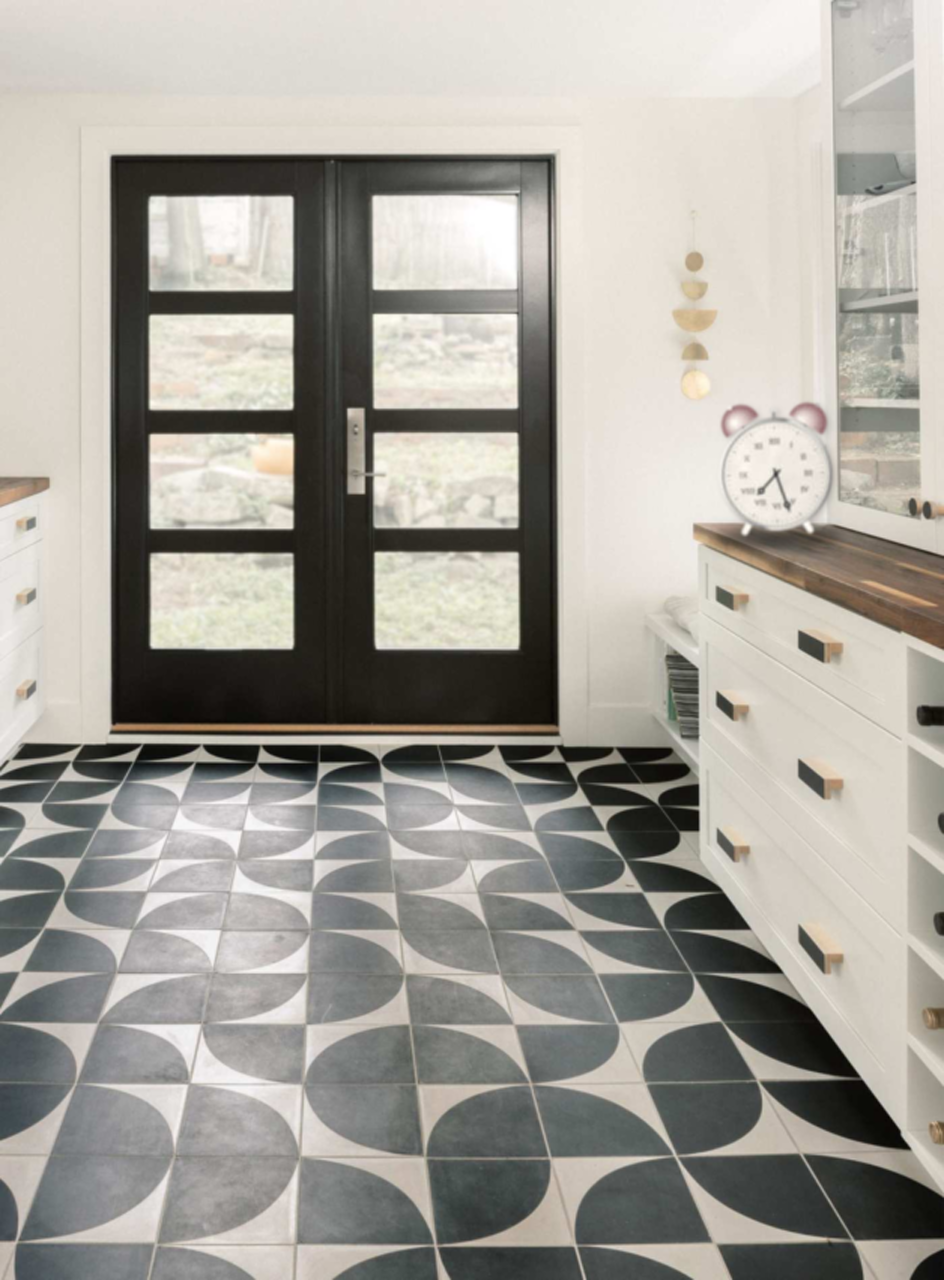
7,27
